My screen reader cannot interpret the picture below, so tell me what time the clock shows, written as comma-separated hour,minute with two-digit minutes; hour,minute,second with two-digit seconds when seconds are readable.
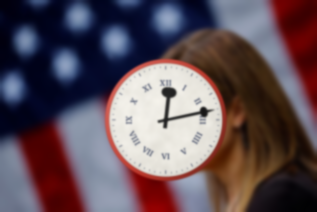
12,13
